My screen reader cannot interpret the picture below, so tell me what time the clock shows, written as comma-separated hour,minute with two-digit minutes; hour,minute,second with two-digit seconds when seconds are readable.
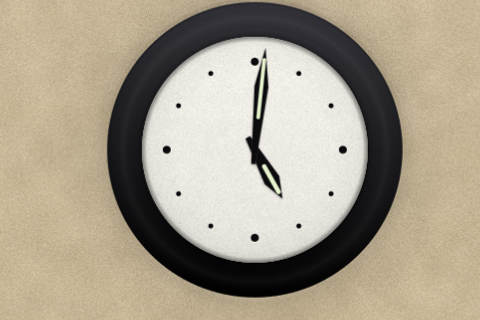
5,01
